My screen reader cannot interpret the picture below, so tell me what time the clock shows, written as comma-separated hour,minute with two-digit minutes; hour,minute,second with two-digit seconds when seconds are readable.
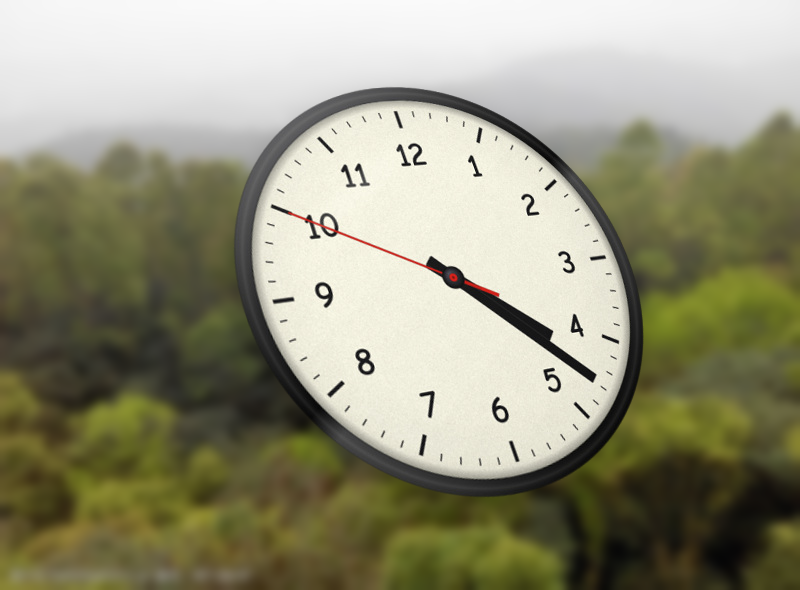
4,22,50
